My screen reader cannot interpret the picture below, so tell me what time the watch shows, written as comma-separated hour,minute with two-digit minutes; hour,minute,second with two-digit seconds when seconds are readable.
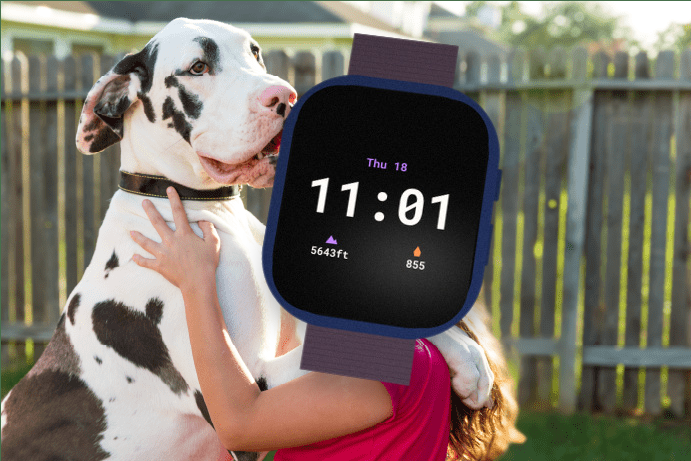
11,01
